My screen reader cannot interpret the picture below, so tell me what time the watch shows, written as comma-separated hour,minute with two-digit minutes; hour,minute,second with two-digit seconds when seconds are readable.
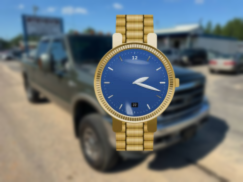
2,18
